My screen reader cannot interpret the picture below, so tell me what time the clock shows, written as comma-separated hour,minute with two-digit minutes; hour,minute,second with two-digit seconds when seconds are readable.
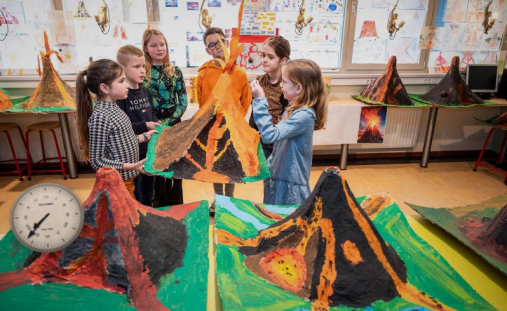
7,37
